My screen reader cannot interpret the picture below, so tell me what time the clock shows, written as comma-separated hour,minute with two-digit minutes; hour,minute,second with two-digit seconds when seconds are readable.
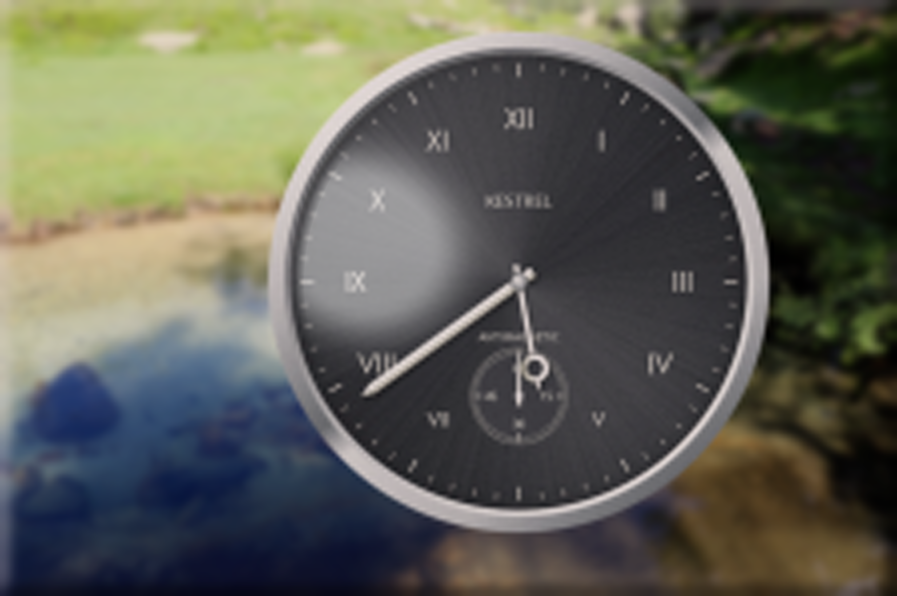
5,39
